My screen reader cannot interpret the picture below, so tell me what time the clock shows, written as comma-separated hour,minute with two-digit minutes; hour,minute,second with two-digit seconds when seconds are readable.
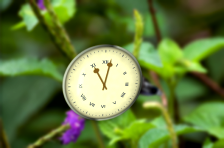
11,02
